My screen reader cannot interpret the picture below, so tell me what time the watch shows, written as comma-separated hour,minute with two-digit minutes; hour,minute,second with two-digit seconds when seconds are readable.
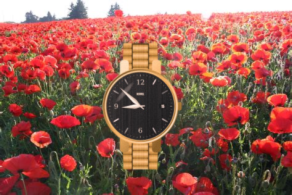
8,52
